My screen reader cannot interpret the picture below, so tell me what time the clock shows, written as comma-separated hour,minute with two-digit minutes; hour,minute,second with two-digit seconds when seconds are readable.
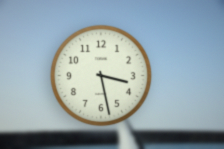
3,28
